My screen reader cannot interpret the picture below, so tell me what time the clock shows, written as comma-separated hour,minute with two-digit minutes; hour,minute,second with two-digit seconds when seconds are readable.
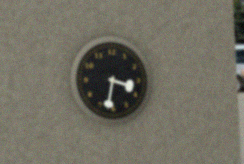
3,32
